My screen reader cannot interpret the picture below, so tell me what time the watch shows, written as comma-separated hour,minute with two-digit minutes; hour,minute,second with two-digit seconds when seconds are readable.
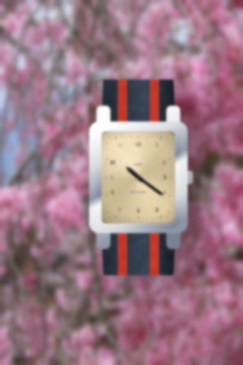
10,21
